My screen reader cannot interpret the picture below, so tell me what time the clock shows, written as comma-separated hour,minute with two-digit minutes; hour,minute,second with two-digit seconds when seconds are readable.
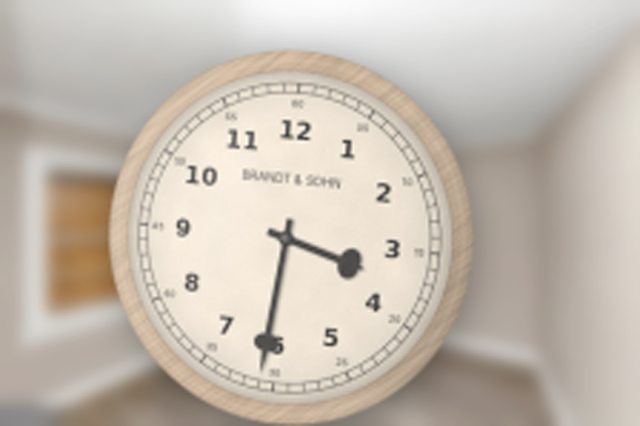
3,31
